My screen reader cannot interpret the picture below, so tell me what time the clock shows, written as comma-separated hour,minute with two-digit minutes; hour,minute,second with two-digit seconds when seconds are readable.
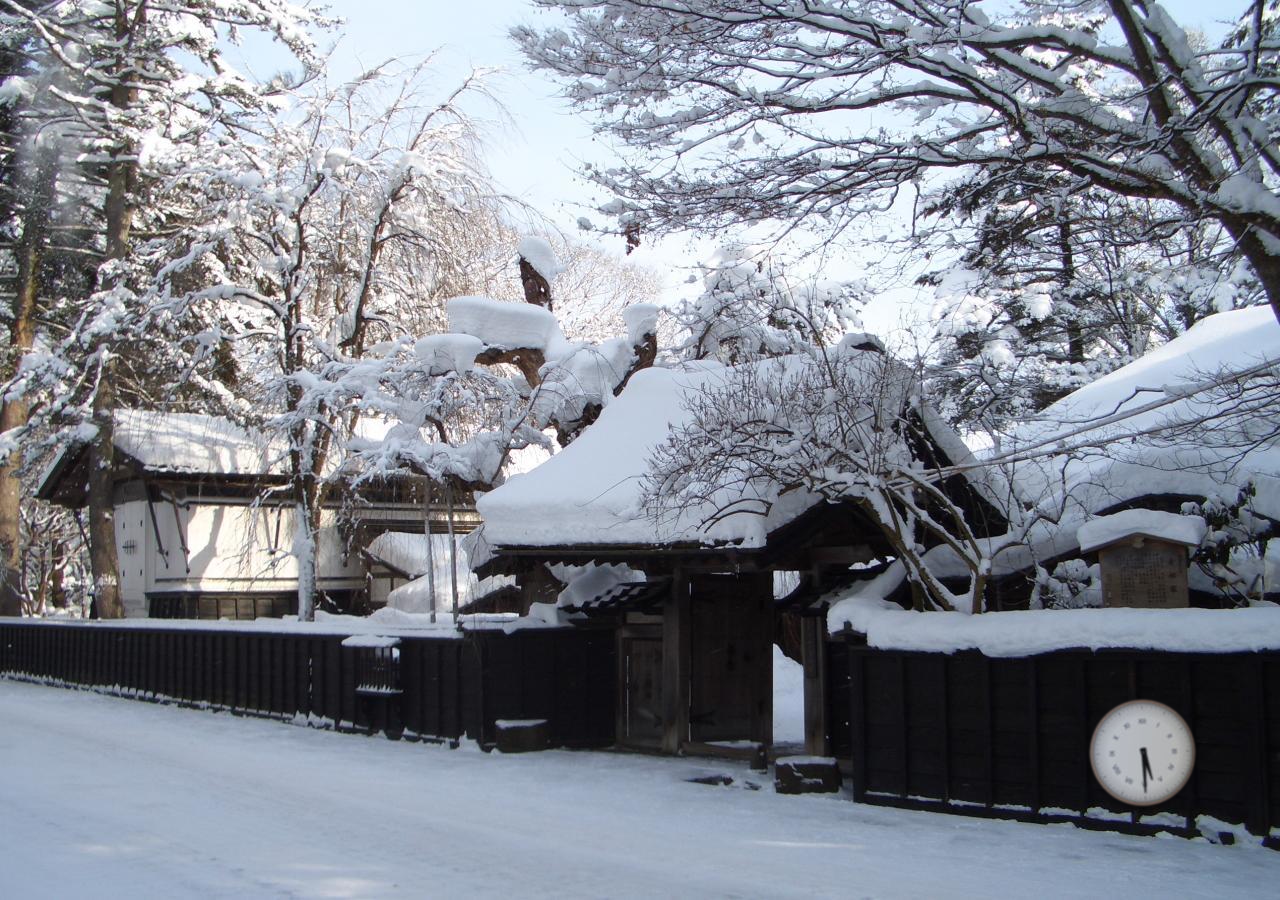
5,30
